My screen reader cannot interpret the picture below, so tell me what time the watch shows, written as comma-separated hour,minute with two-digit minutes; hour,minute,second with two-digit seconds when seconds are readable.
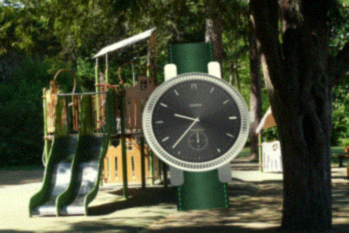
9,37
